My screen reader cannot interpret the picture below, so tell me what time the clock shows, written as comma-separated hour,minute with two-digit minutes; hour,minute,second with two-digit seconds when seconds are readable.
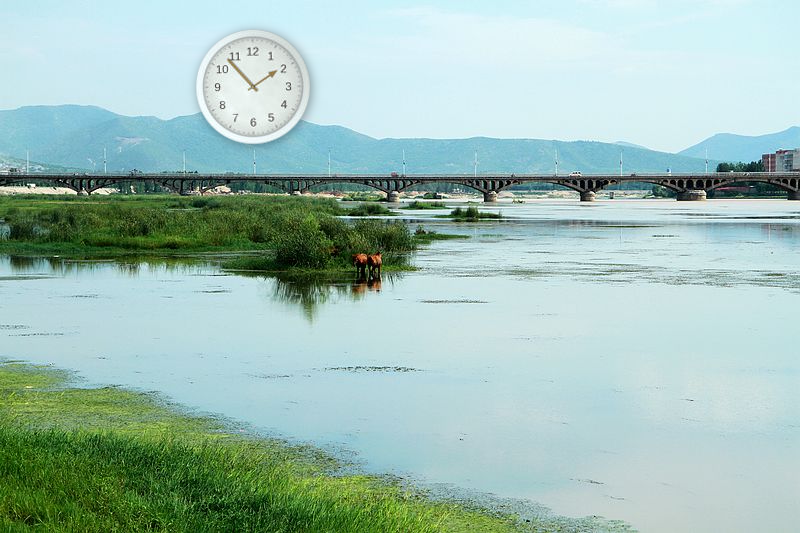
1,53
